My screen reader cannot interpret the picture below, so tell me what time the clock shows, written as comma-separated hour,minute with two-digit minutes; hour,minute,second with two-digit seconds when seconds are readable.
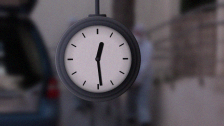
12,29
